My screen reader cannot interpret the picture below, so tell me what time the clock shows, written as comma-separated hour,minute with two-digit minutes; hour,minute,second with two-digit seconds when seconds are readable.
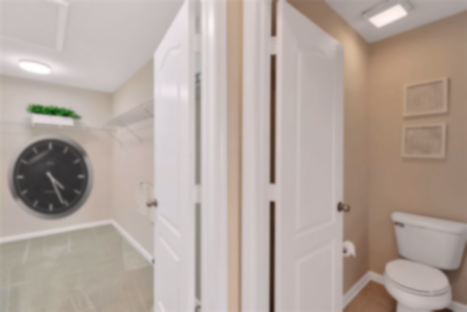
4,26
